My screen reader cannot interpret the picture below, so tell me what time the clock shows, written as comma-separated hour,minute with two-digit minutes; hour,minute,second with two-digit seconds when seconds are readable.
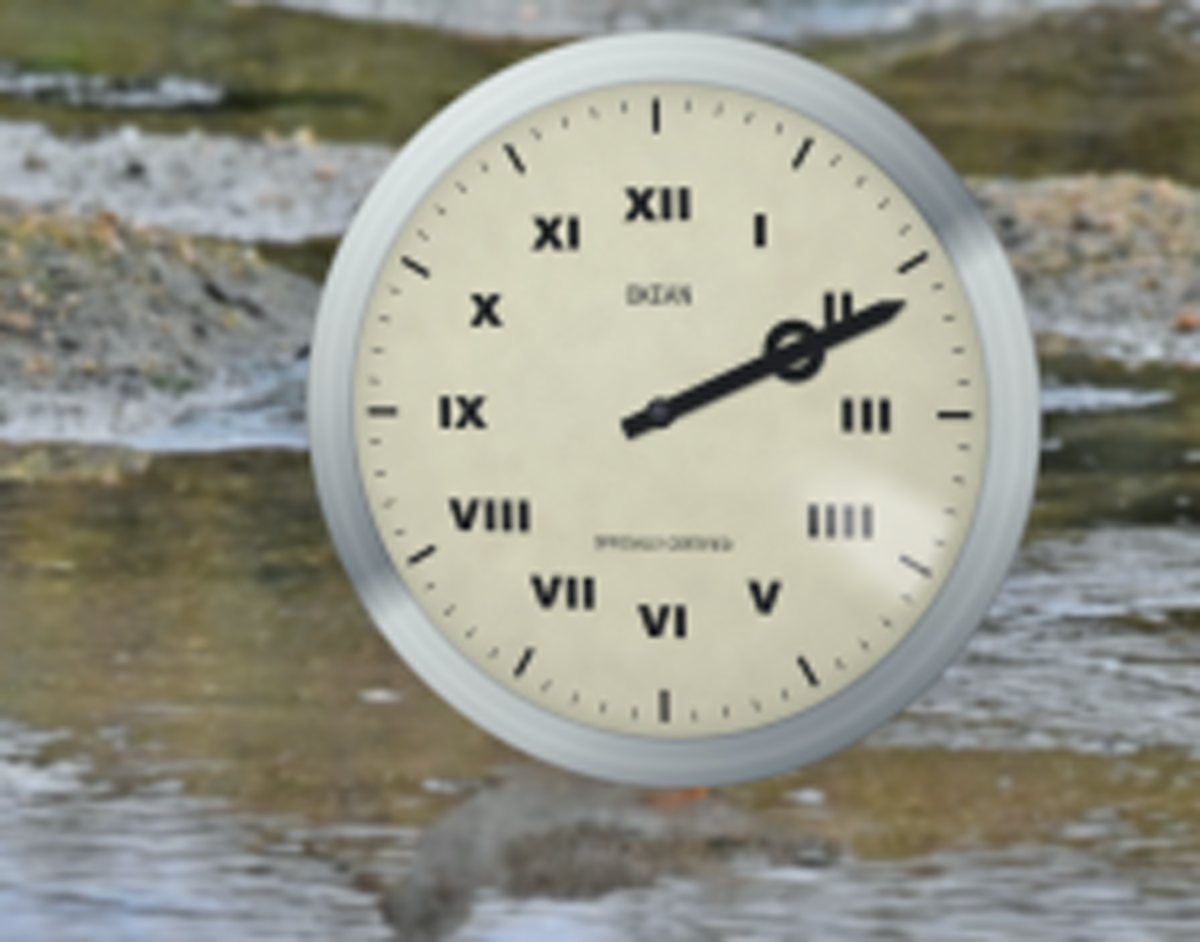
2,11
